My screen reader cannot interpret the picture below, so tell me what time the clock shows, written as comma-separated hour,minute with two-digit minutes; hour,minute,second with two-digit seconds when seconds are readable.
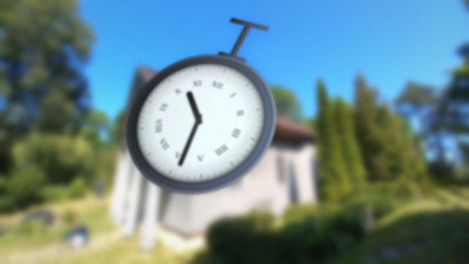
10,29
